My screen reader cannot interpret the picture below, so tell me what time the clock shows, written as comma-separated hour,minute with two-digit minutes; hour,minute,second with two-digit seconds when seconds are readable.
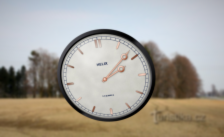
2,08
